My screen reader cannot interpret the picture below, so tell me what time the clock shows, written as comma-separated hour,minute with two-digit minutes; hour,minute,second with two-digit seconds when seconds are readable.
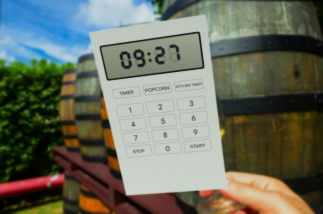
9,27
